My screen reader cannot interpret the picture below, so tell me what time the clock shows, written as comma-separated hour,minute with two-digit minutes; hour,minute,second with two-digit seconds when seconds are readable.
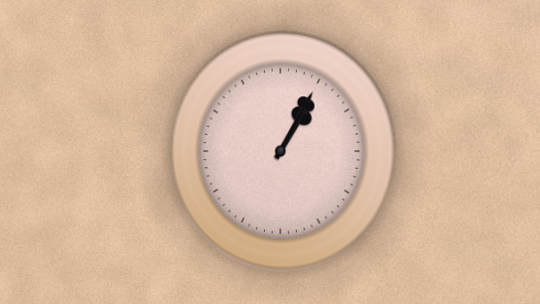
1,05
